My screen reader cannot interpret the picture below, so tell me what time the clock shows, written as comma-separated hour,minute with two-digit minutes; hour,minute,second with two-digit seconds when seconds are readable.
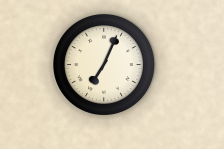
7,04
